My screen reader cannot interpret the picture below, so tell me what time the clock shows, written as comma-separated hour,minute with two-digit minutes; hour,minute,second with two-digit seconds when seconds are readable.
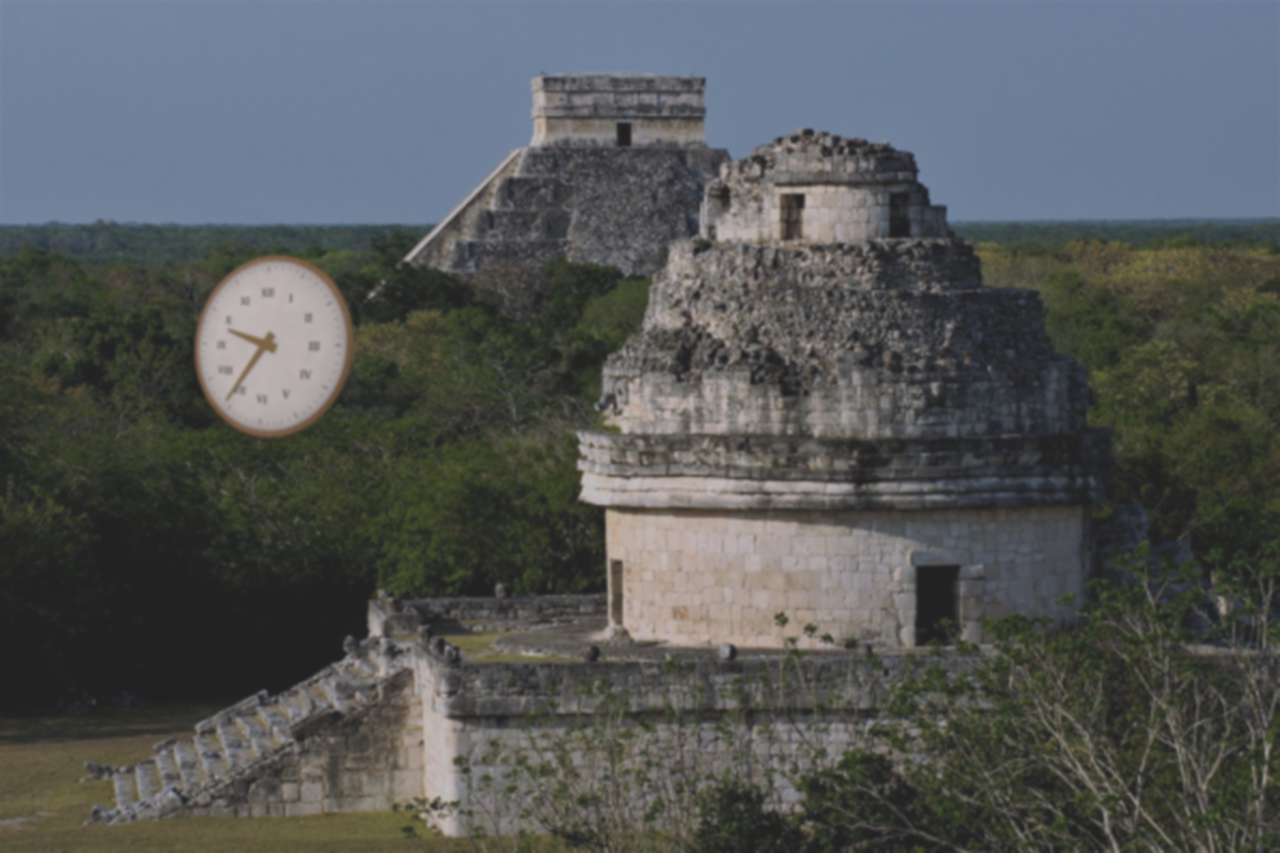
9,36
